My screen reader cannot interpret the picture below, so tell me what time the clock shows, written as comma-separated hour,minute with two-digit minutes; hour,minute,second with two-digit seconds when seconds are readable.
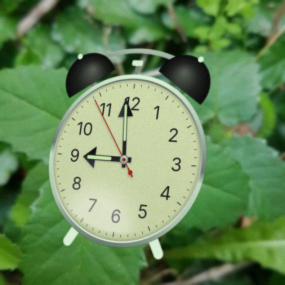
8,58,54
